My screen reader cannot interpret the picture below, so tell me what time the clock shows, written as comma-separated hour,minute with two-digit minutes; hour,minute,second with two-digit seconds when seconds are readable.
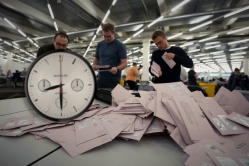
8,30
